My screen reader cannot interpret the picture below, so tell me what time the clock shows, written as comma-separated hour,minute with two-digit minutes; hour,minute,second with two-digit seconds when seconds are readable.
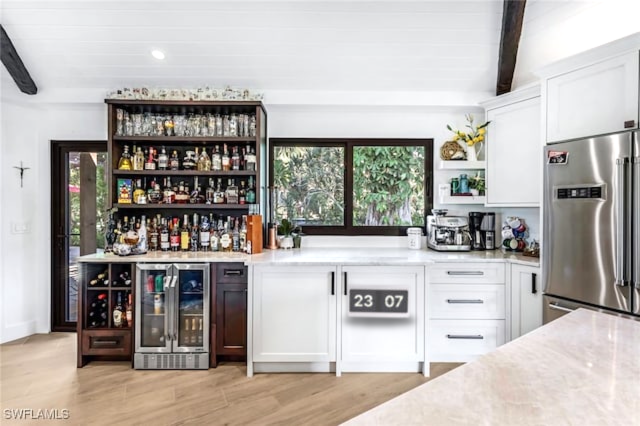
23,07
